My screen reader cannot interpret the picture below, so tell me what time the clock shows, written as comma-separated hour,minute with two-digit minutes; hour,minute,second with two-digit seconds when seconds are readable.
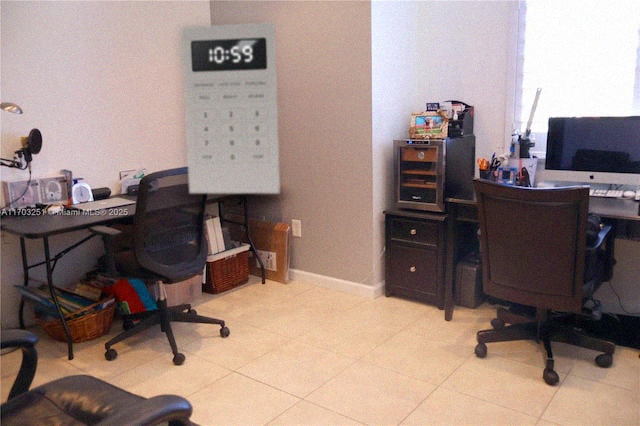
10,59
